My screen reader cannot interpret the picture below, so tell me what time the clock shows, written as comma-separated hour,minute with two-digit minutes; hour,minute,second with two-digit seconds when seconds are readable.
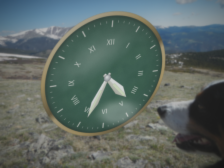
4,34
